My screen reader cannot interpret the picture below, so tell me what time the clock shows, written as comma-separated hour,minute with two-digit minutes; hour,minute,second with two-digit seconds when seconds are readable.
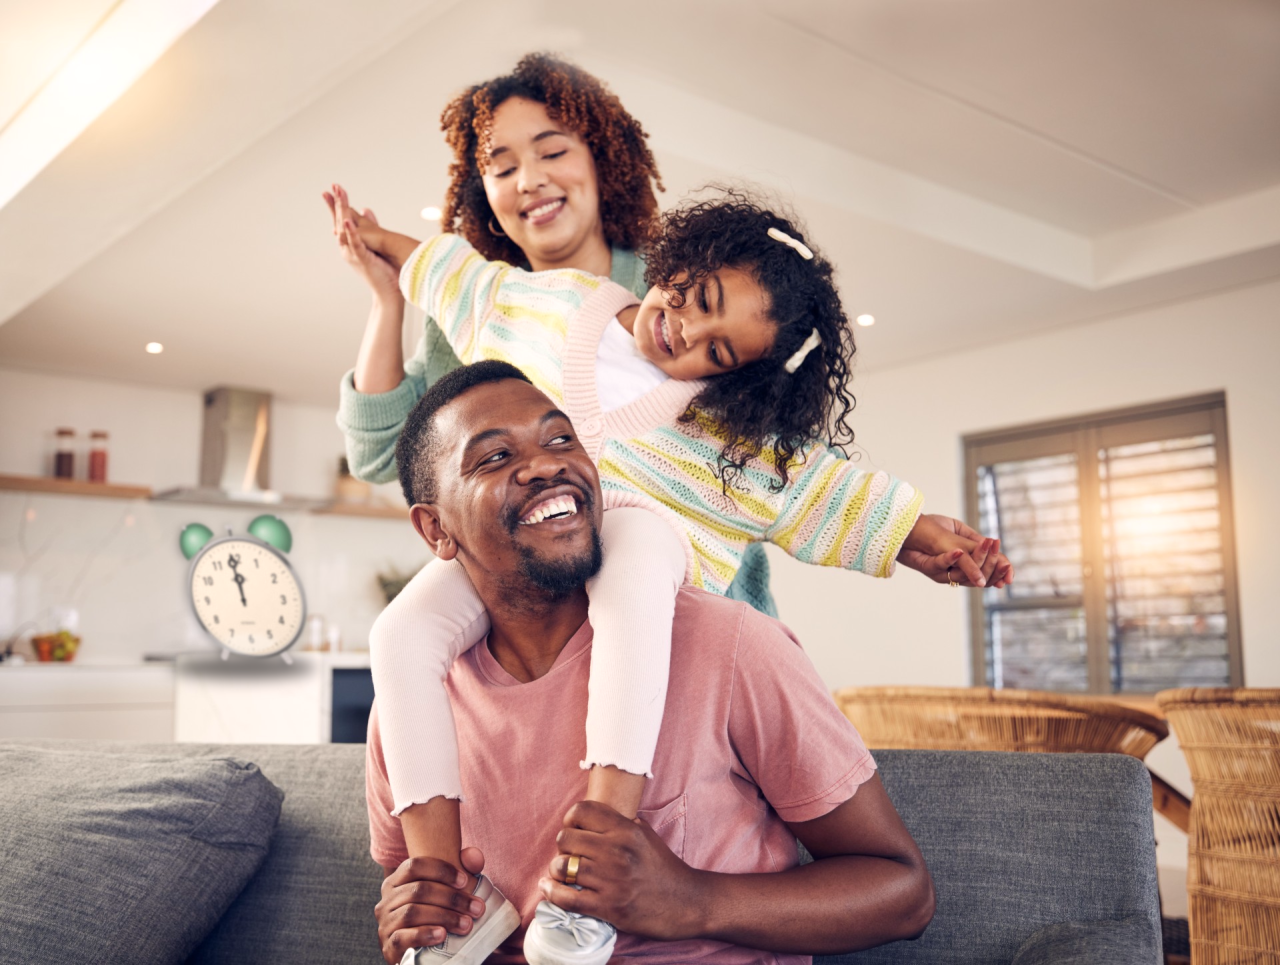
11,59
